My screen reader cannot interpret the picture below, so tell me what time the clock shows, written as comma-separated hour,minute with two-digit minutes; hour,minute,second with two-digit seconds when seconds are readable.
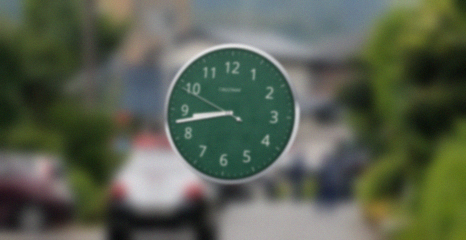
8,42,49
